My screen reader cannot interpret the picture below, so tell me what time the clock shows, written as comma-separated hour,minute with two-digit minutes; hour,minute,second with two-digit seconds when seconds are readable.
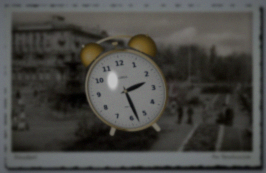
2,28
